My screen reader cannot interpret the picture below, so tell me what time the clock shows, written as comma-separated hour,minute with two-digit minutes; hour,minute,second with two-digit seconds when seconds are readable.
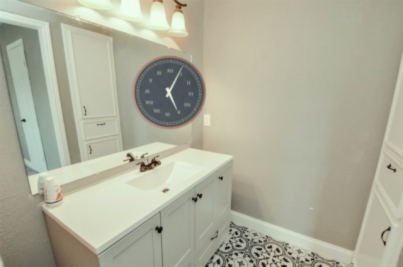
5,04
